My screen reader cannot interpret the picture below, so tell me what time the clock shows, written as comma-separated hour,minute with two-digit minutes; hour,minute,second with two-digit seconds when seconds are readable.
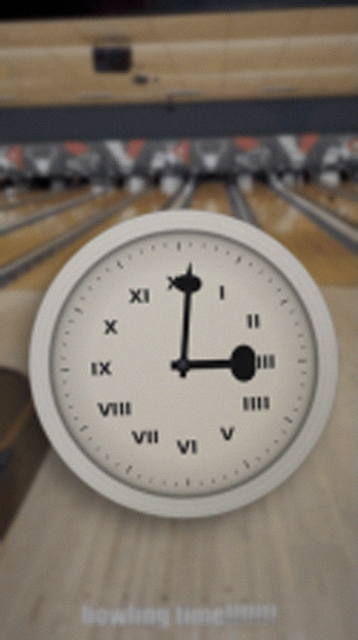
3,01
